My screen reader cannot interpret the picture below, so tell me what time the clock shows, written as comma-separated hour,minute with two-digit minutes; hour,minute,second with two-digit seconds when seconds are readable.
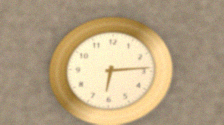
6,14
